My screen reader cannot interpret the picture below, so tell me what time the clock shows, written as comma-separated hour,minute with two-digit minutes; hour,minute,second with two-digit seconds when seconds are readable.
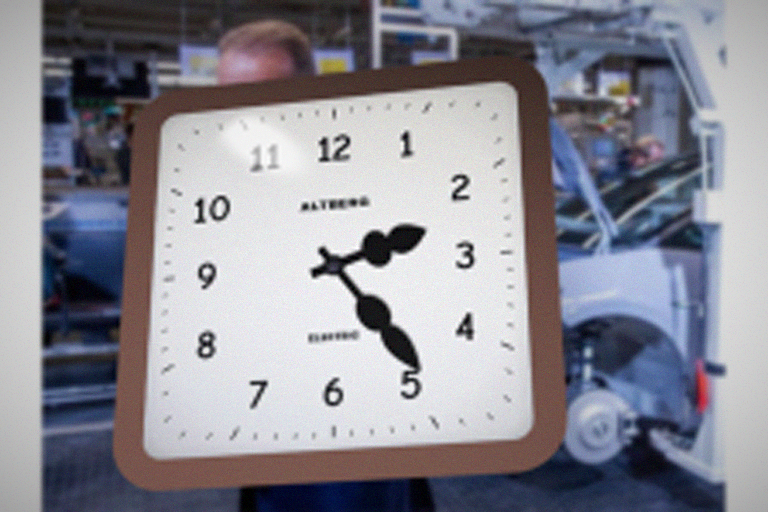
2,24
